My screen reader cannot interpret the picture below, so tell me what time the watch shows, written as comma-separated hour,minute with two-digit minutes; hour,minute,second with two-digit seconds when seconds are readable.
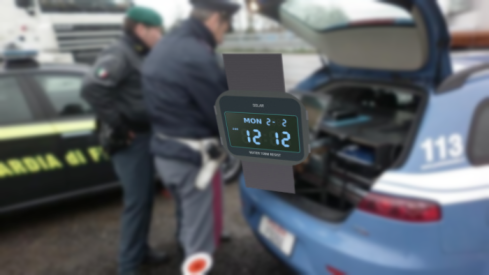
12,12
